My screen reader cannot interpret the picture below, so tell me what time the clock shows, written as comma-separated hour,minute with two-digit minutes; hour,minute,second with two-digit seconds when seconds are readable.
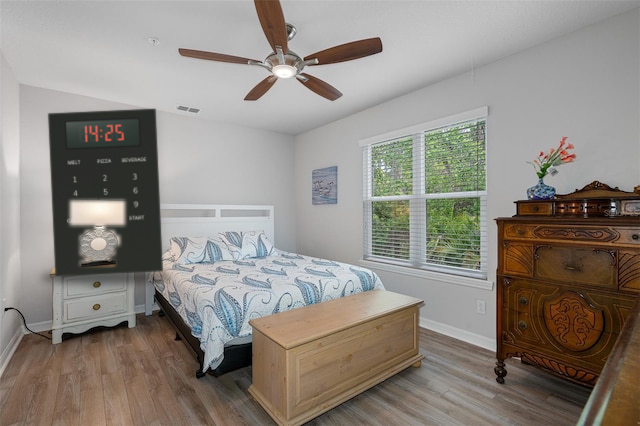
14,25
